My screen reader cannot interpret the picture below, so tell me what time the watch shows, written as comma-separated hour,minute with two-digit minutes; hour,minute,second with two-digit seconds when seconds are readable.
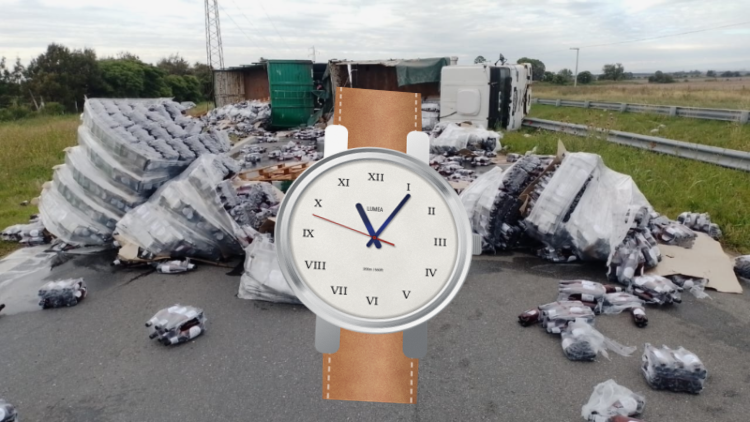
11,05,48
